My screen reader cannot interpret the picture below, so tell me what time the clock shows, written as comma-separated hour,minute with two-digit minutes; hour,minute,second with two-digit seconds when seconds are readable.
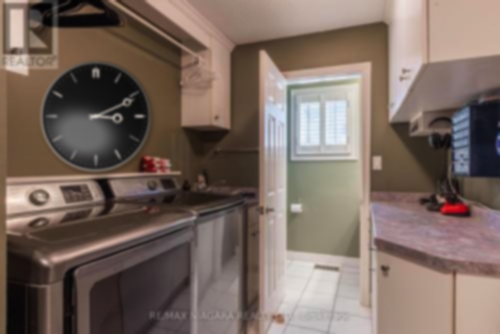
3,11
